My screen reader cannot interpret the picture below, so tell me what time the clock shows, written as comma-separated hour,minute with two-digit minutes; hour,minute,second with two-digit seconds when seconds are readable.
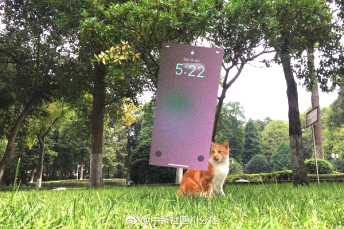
5,22
